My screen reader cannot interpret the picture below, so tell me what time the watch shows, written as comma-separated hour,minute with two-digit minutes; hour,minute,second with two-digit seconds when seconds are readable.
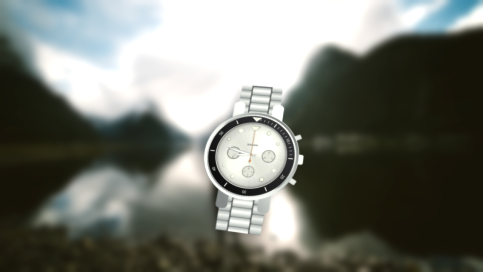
8,47
